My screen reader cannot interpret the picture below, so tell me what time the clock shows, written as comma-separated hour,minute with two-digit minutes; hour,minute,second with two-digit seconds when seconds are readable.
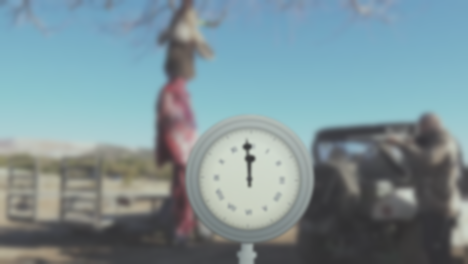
11,59
